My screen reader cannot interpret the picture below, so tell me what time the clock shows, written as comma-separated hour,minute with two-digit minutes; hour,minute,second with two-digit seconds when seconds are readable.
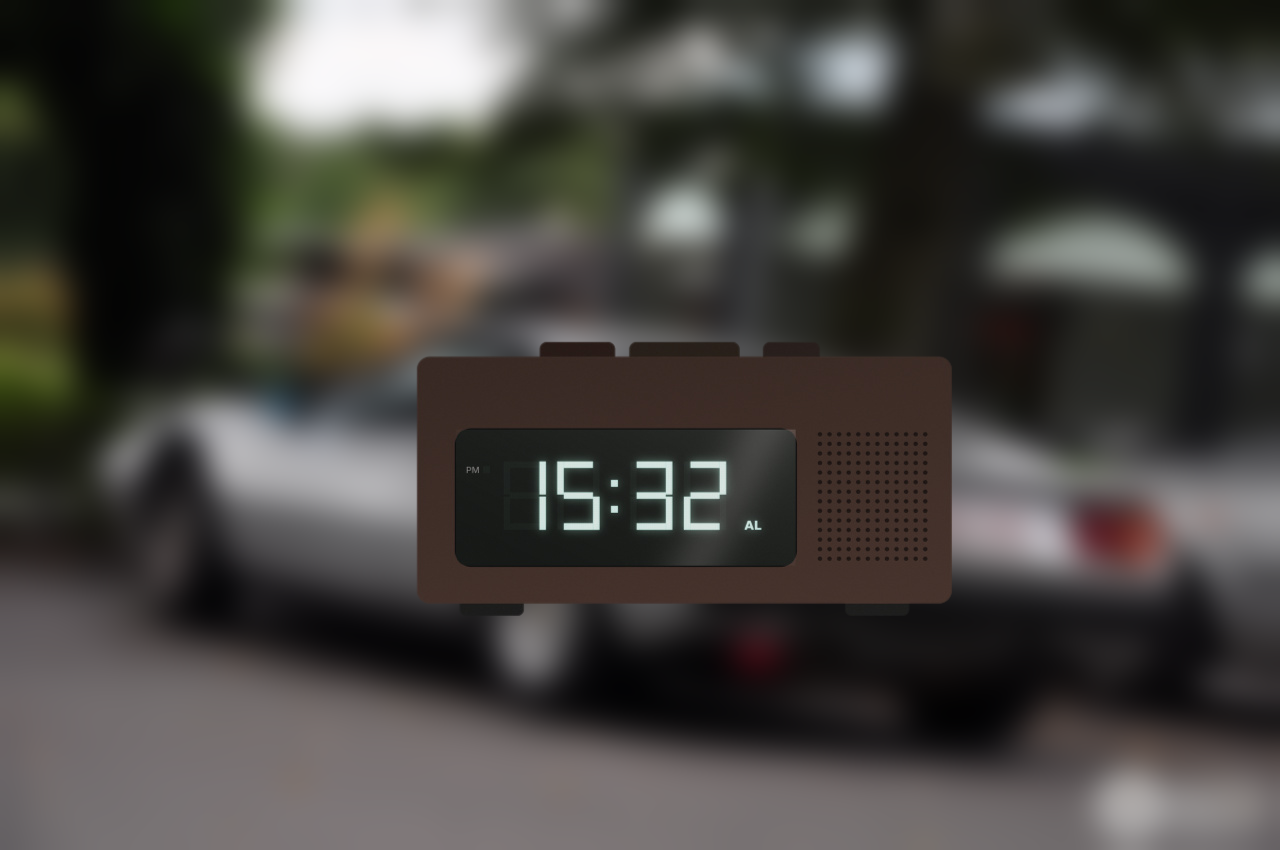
15,32
